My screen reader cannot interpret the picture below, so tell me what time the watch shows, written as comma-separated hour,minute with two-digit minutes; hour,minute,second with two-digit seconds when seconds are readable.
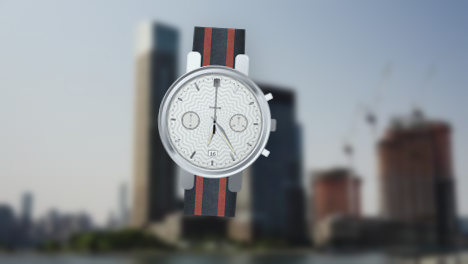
6,24
